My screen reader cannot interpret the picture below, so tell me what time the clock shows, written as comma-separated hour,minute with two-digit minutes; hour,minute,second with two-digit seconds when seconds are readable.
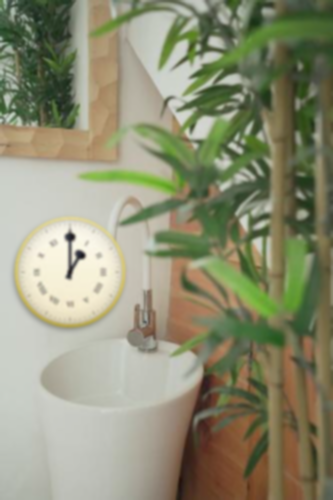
1,00
